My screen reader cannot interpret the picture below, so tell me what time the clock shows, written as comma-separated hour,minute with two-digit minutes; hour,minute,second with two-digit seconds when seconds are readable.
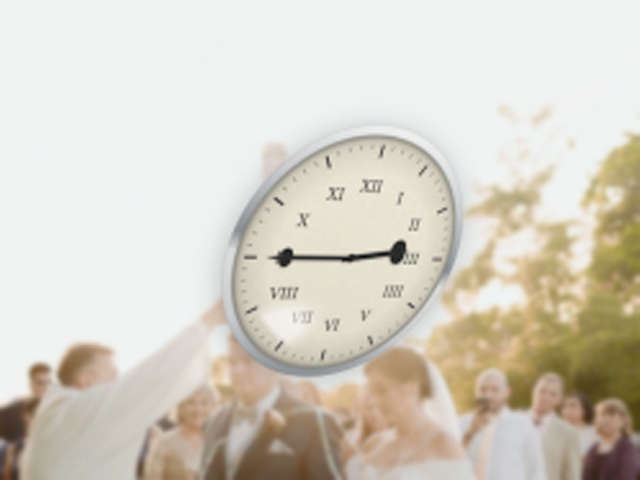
2,45
